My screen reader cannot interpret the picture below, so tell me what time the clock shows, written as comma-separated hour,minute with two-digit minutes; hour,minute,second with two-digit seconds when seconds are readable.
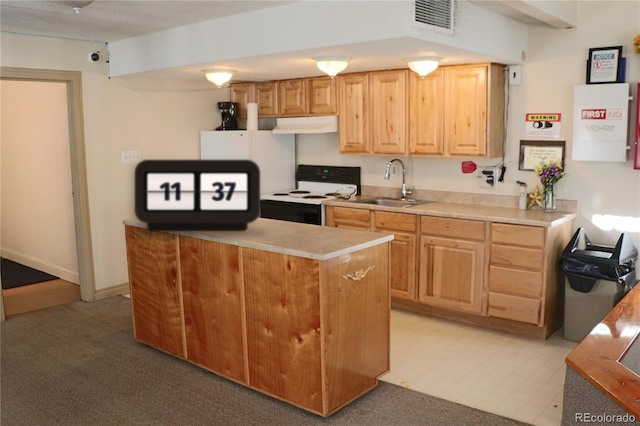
11,37
